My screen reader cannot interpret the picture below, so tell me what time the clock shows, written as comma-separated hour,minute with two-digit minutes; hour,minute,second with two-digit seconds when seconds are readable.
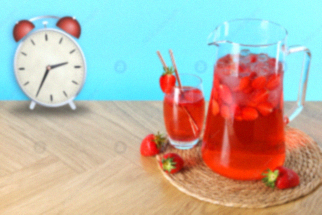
2,35
